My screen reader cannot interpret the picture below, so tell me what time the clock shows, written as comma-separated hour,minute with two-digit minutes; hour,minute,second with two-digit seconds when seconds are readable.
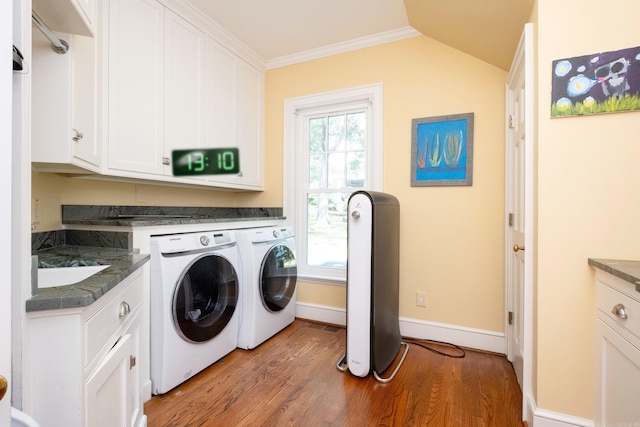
13,10
